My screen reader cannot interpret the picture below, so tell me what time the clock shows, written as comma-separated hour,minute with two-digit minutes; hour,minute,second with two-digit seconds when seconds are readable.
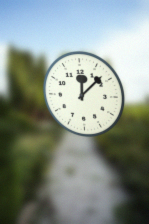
12,08
